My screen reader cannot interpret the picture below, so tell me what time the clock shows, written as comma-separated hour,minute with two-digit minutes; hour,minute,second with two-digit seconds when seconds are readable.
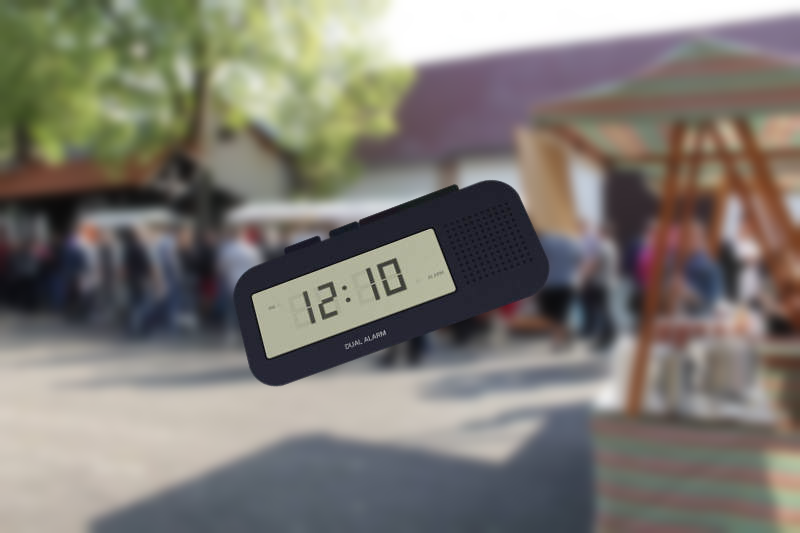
12,10
